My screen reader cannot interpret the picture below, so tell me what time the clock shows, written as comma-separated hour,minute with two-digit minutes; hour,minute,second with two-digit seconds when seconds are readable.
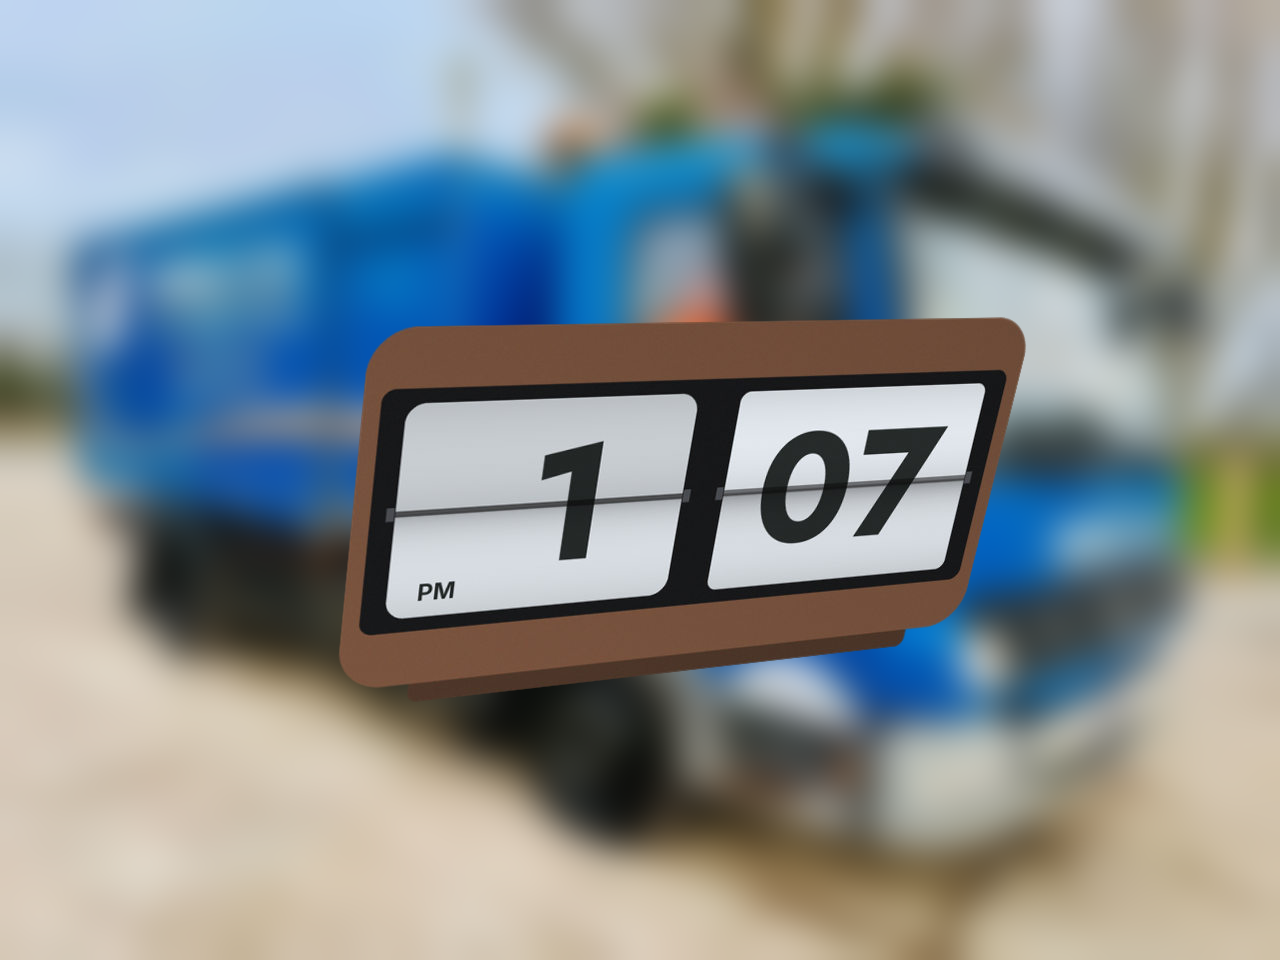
1,07
